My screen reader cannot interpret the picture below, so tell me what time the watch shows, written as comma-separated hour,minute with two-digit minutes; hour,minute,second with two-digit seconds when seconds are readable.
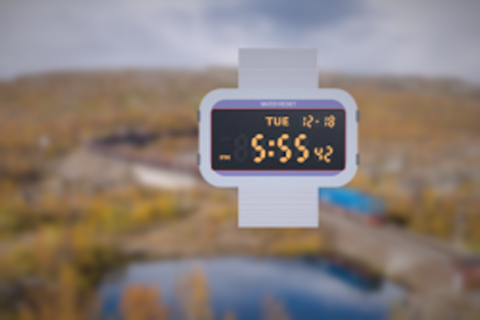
5,55,42
